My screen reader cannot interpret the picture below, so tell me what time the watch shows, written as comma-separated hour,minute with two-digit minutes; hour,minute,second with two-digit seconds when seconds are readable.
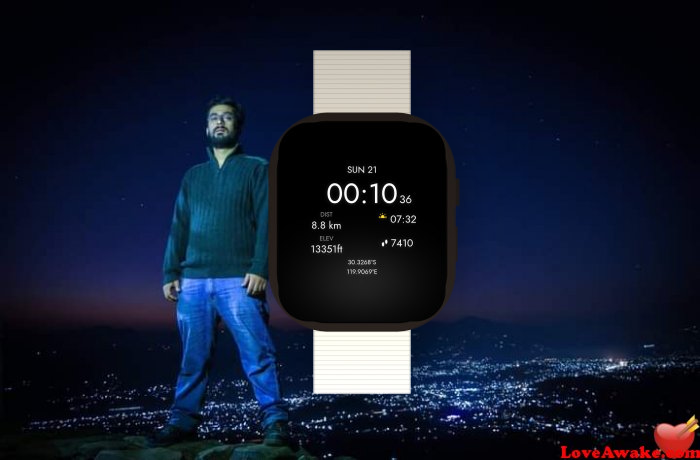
0,10,36
